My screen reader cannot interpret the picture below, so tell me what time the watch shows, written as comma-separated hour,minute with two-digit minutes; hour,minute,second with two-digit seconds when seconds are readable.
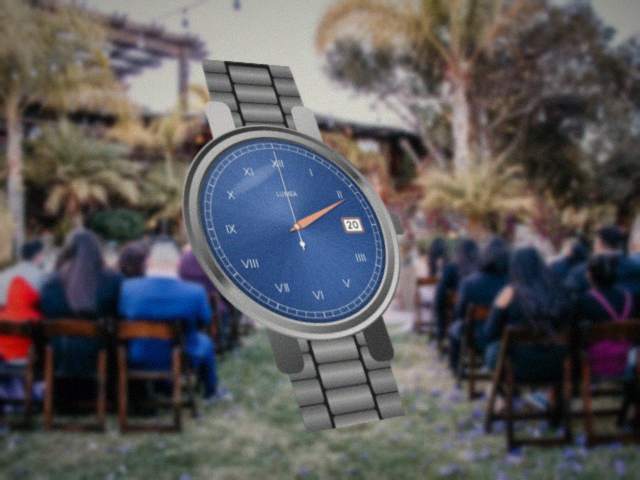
2,11,00
